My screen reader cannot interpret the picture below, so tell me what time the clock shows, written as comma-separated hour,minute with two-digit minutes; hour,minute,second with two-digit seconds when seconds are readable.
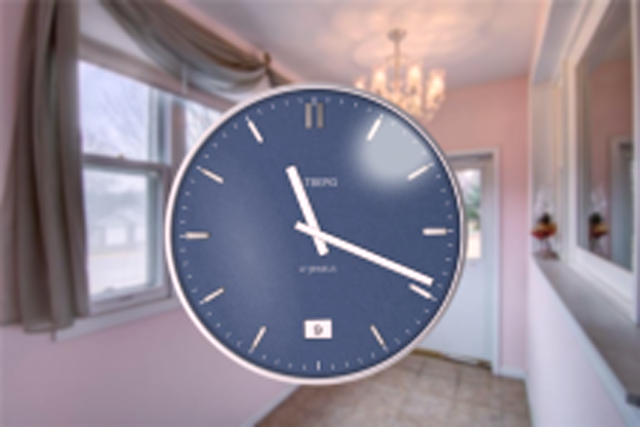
11,19
